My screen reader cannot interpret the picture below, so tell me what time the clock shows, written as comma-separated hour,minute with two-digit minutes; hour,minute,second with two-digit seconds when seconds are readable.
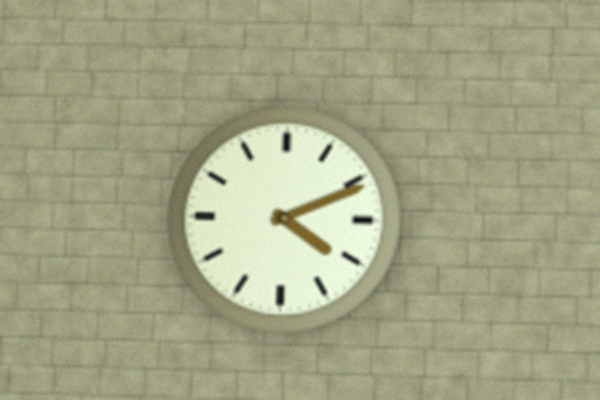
4,11
